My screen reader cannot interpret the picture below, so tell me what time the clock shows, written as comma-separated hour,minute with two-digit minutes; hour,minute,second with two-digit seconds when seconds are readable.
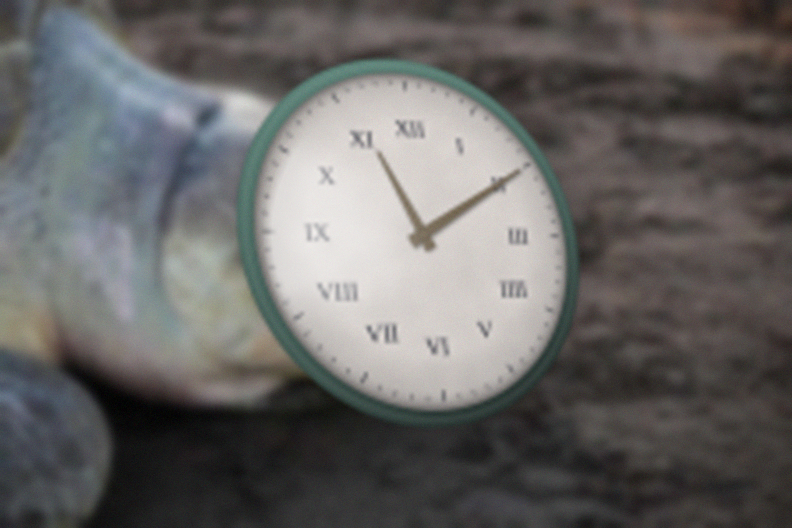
11,10
